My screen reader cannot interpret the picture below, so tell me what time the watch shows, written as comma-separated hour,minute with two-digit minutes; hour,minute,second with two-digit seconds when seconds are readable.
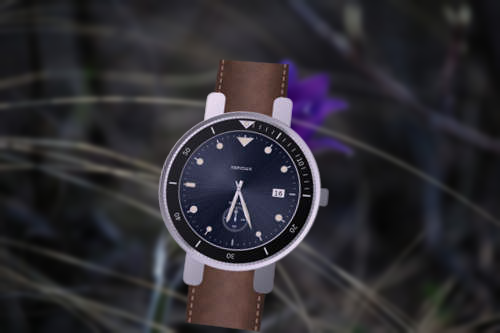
6,26
